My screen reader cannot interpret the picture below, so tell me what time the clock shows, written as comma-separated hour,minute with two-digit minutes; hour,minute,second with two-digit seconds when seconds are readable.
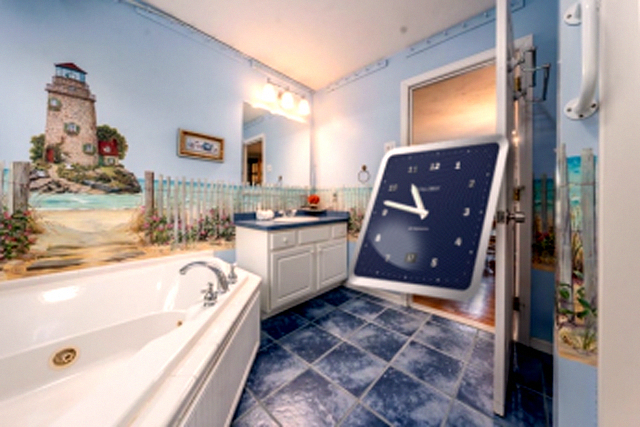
10,47
